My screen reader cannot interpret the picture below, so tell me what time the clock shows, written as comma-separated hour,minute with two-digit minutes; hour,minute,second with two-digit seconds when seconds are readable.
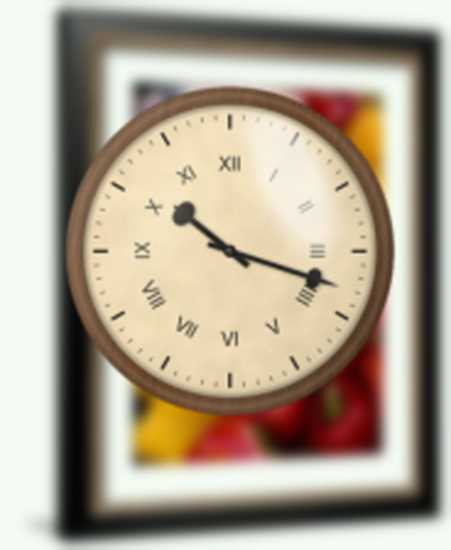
10,18
